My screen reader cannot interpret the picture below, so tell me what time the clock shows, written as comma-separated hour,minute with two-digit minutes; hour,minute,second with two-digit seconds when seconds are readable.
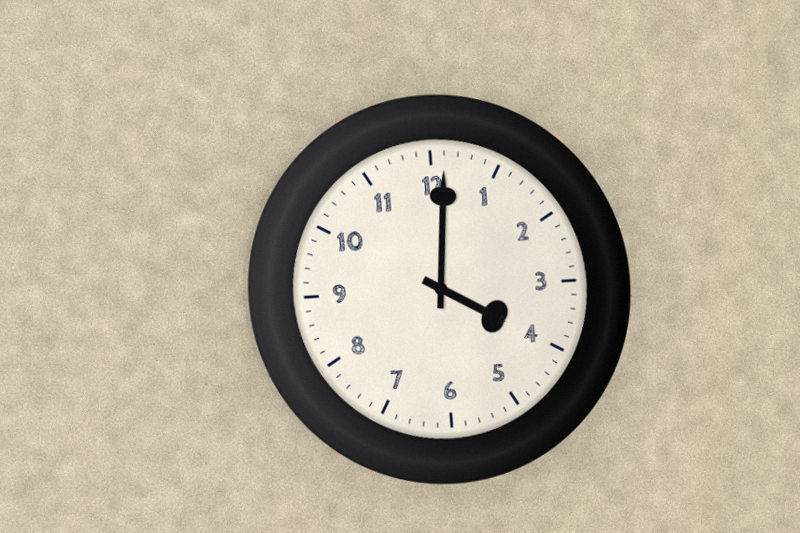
4,01
